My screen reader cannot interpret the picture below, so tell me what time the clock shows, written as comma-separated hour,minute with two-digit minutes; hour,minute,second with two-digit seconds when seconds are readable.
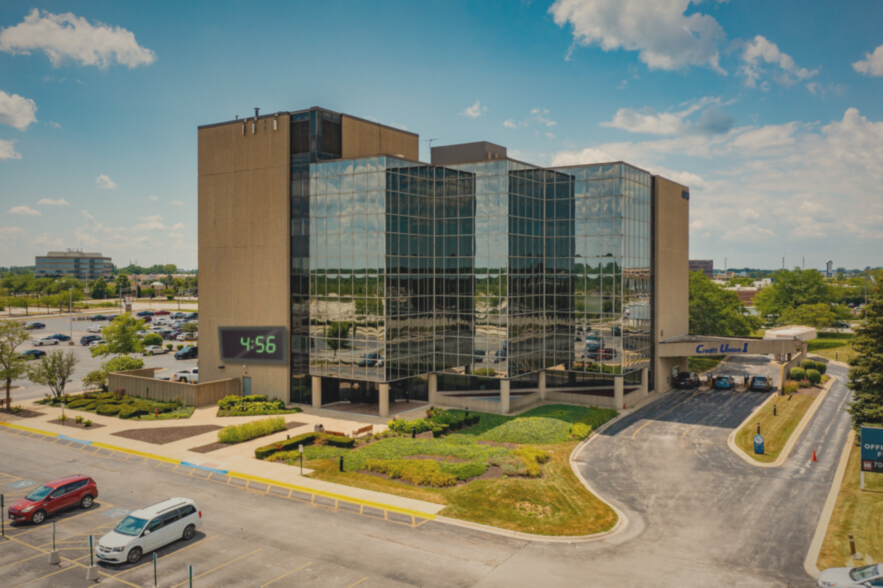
4,56
